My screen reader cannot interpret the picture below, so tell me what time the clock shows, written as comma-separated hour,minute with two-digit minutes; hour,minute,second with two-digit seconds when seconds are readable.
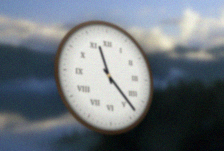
11,23
